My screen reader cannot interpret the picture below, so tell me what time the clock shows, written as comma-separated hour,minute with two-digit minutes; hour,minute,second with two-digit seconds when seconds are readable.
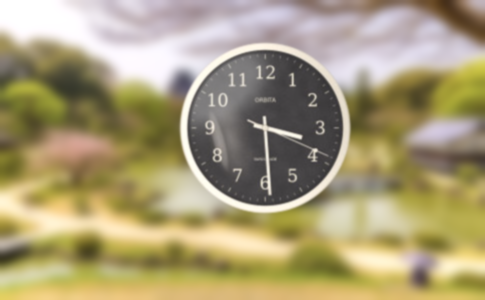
3,29,19
